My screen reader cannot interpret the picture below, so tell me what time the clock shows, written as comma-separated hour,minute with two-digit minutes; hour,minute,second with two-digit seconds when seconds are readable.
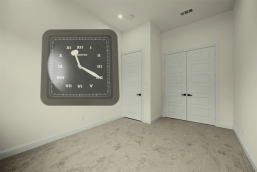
11,20
